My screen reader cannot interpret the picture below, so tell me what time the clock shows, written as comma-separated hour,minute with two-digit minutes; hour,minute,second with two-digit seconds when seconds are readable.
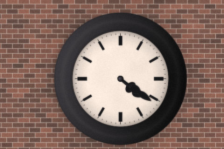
4,21
